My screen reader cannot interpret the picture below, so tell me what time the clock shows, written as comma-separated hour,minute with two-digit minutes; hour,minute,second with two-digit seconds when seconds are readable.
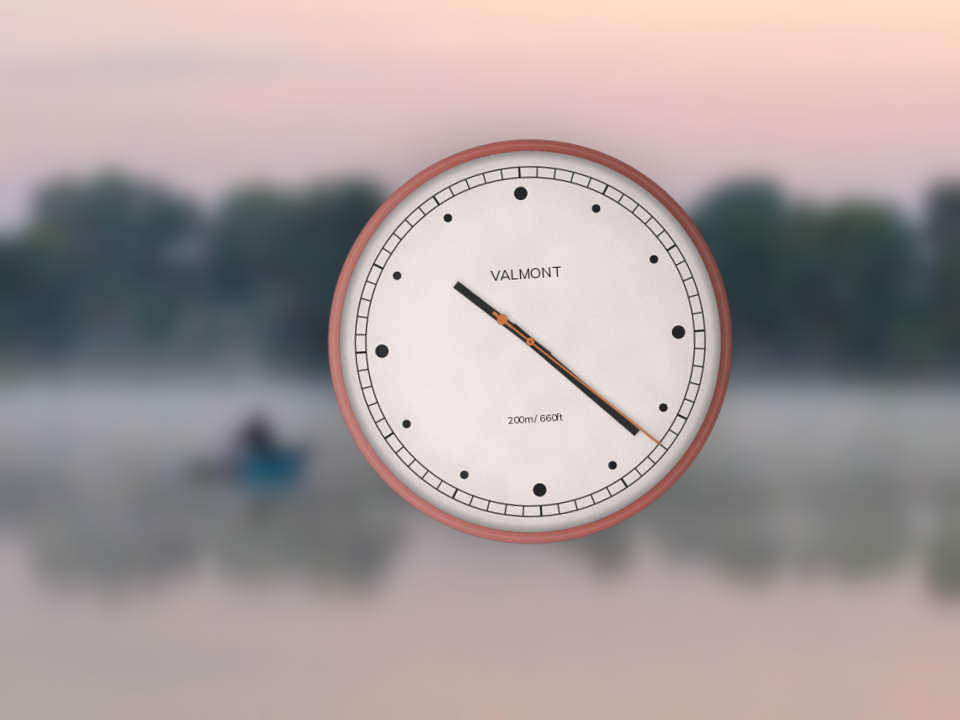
10,22,22
